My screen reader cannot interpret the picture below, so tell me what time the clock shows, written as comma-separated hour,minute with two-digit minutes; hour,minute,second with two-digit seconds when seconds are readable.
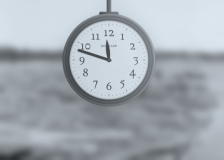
11,48
